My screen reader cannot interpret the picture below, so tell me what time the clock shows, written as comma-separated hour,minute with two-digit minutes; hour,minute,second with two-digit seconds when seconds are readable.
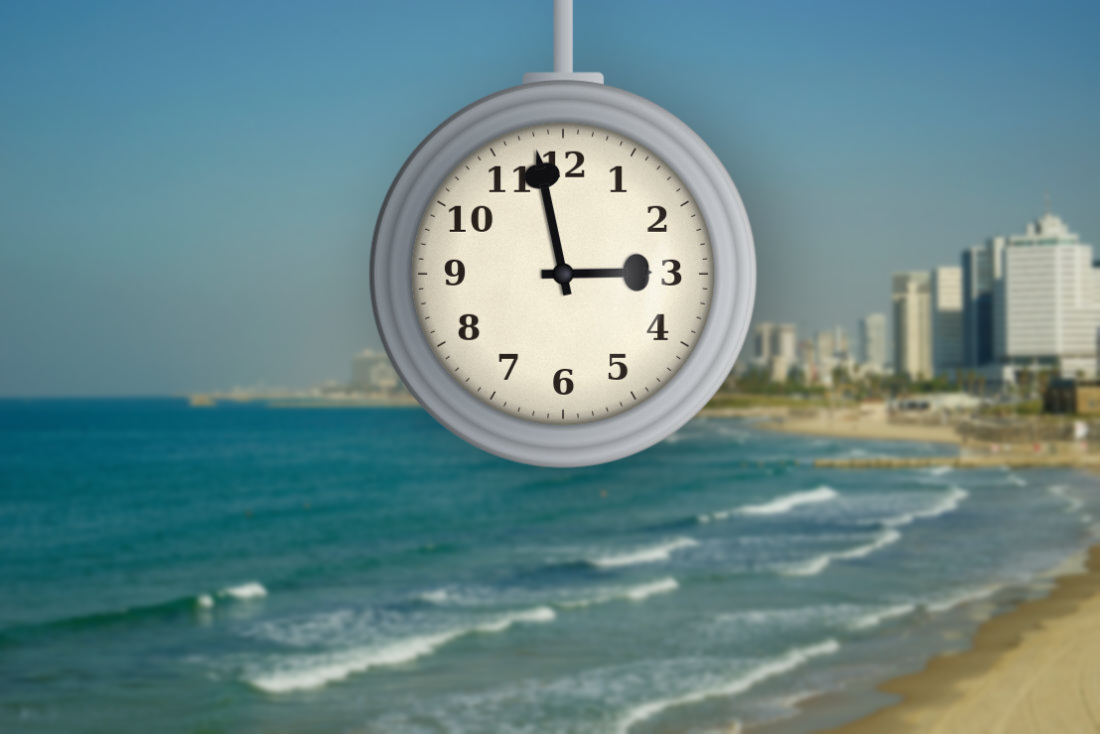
2,58
